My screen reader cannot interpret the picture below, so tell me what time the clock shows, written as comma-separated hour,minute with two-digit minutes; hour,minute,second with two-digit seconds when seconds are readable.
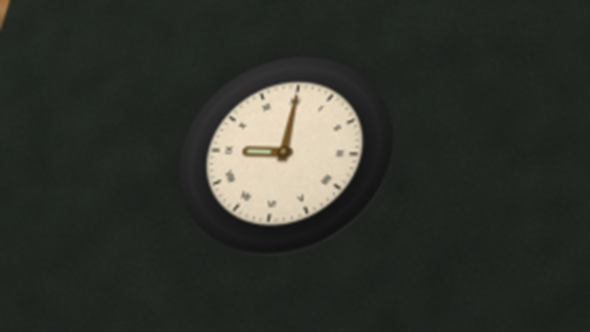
9,00
